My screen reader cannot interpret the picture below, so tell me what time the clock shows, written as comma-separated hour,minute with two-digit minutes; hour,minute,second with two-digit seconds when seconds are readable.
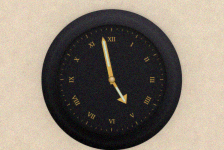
4,58
